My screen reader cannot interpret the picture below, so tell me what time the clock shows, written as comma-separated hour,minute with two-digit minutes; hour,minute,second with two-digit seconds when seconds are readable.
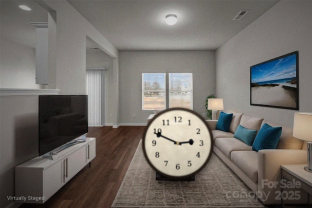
2,49
